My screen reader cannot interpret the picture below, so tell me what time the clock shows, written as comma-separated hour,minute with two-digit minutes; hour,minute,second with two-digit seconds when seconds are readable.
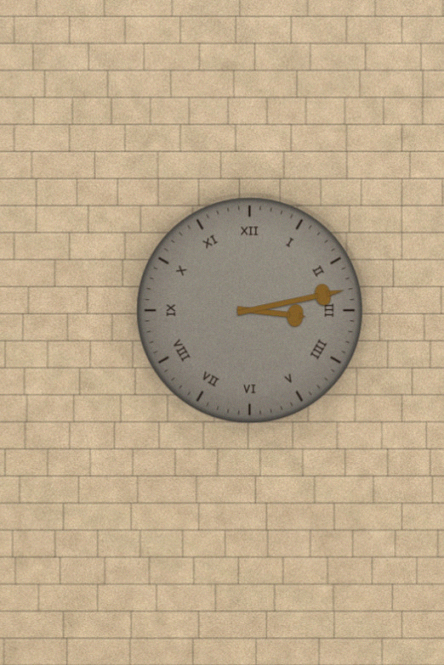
3,13
